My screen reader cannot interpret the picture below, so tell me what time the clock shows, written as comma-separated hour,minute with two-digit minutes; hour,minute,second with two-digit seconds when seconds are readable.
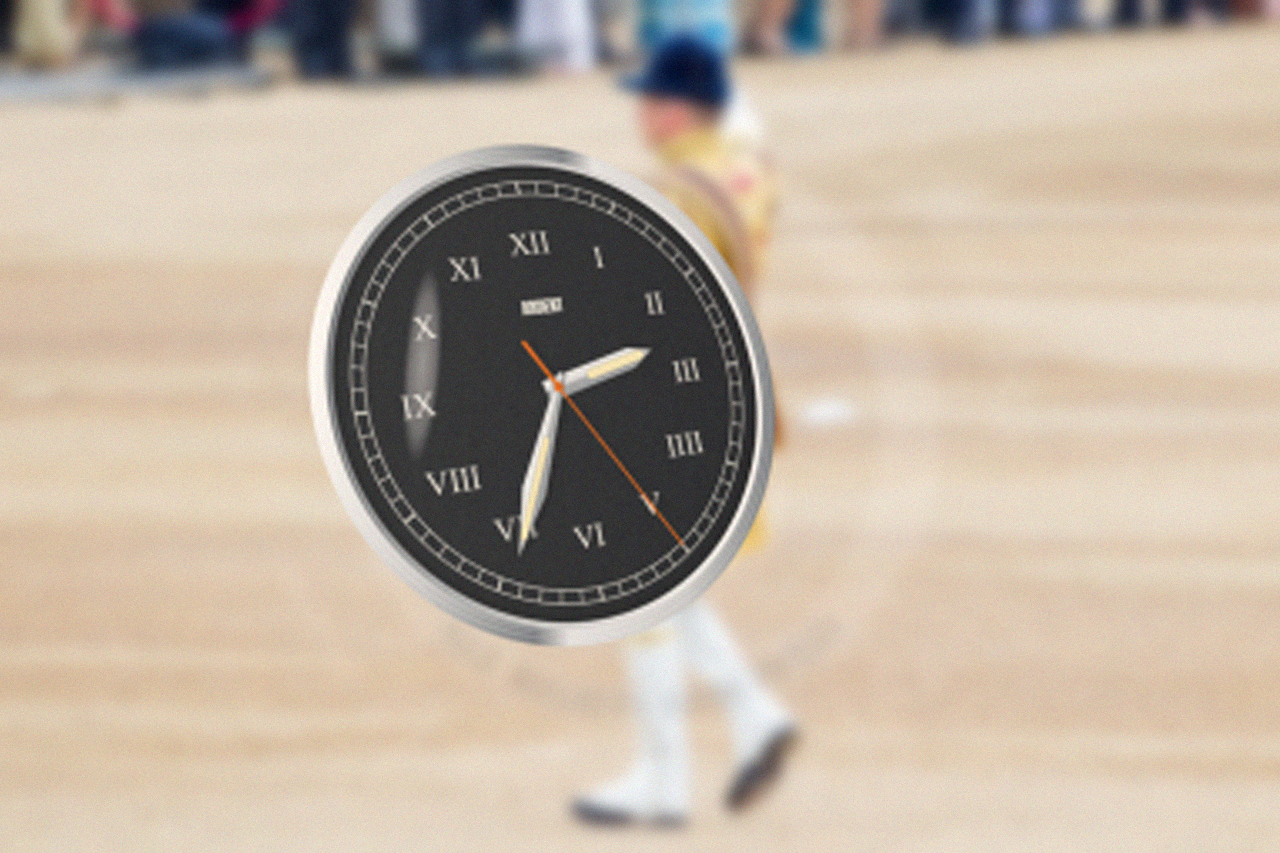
2,34,25
